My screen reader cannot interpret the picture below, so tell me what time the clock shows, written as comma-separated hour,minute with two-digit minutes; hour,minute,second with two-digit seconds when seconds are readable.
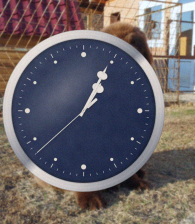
1,04,38
